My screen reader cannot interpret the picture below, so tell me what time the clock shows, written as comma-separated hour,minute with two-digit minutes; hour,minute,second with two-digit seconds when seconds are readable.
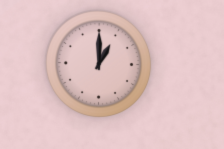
1,00
